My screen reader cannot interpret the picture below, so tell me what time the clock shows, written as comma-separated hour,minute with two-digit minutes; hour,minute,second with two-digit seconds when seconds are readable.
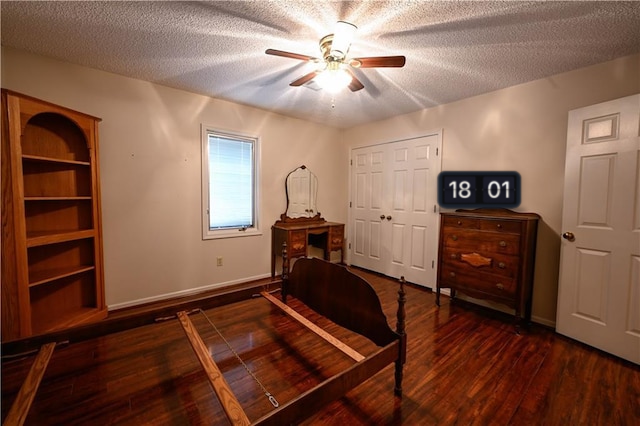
18,01
